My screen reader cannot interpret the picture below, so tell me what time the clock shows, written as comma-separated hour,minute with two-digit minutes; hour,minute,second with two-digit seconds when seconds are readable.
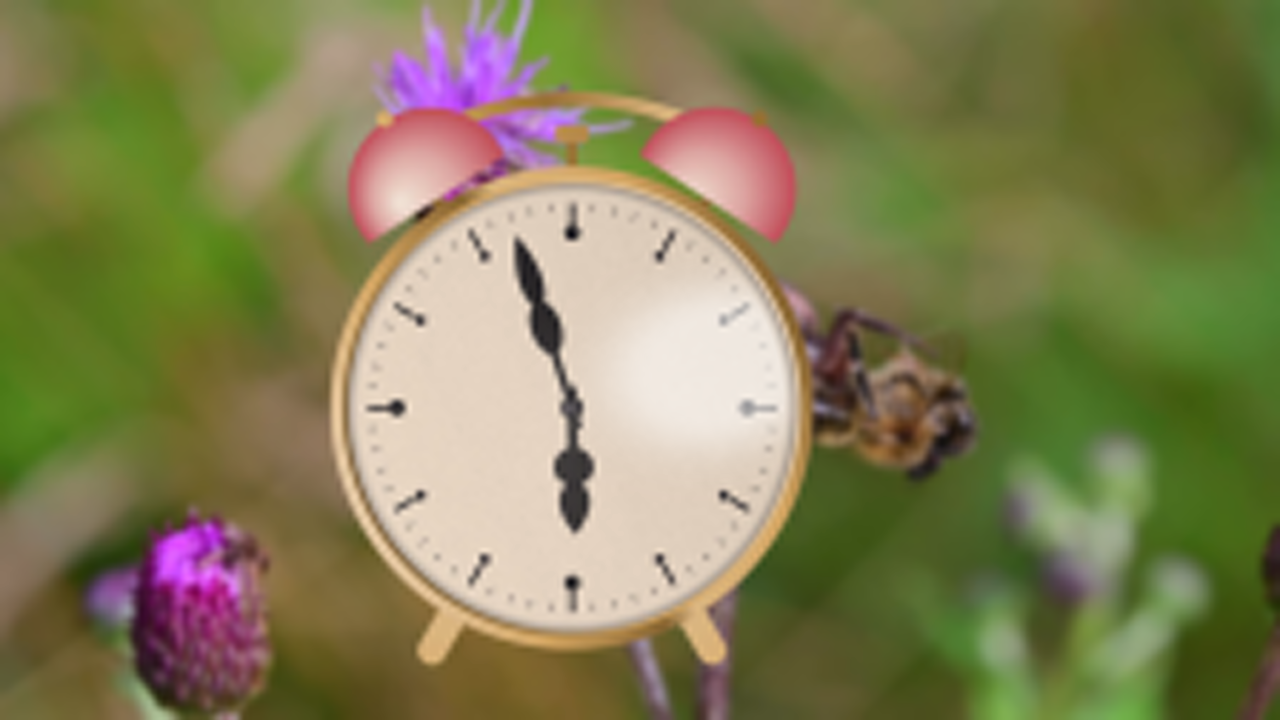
5,57
